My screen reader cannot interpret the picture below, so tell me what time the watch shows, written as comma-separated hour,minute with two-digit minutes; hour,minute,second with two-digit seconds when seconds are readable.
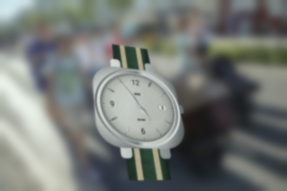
4,55
